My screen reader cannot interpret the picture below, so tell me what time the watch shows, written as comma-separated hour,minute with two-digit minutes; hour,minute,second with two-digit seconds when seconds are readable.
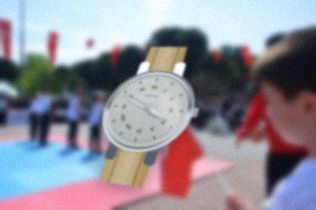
3,49
